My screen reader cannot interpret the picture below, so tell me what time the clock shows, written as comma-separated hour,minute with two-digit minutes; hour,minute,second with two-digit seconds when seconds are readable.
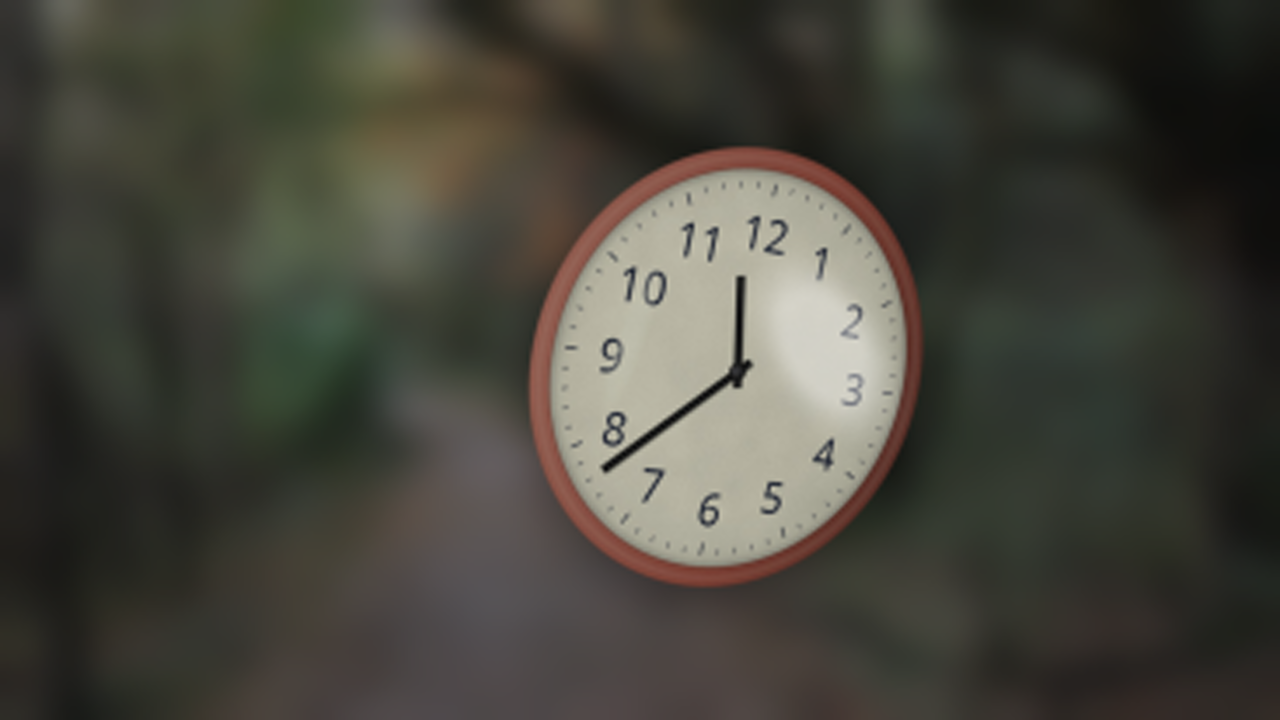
11,38
